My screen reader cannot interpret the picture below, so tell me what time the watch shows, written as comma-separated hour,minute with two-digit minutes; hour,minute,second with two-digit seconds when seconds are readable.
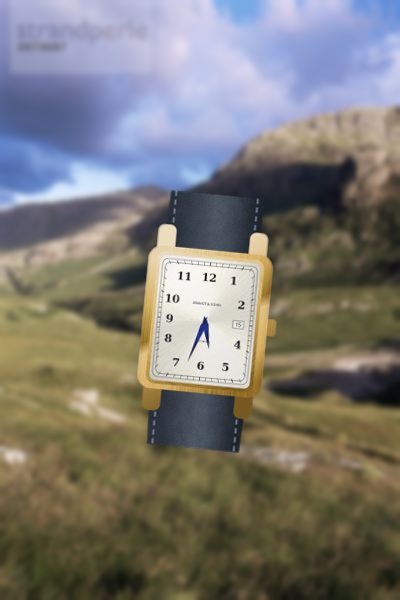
5,33
